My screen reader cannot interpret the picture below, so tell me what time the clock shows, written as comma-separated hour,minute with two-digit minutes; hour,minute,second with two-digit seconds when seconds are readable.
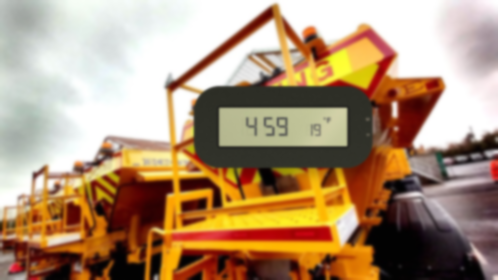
4,59
